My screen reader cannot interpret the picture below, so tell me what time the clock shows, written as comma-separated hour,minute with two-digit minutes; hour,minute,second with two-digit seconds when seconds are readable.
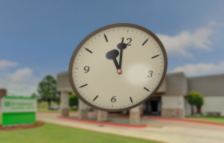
10,59
